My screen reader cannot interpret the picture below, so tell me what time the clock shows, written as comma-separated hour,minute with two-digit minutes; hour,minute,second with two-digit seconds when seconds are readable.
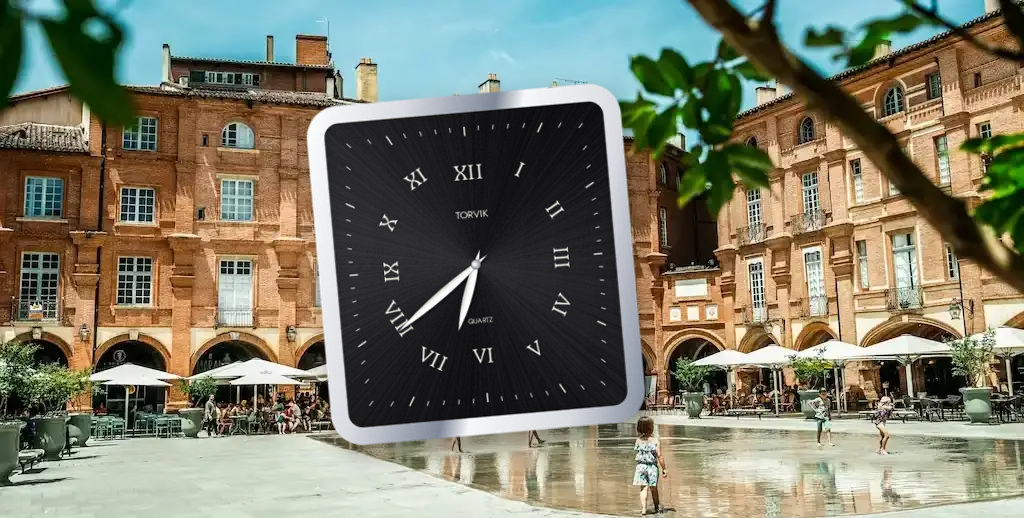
6,39
